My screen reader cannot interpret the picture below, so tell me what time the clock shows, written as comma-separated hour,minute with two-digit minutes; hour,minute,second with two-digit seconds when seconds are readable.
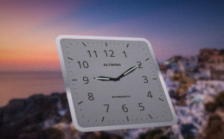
9,10
